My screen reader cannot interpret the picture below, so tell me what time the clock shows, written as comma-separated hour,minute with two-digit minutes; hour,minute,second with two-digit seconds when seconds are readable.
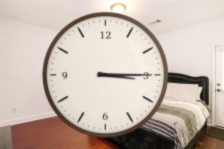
3,15
